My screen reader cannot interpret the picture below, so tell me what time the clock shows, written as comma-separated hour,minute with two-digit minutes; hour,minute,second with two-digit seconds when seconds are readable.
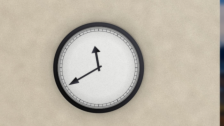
11,40
